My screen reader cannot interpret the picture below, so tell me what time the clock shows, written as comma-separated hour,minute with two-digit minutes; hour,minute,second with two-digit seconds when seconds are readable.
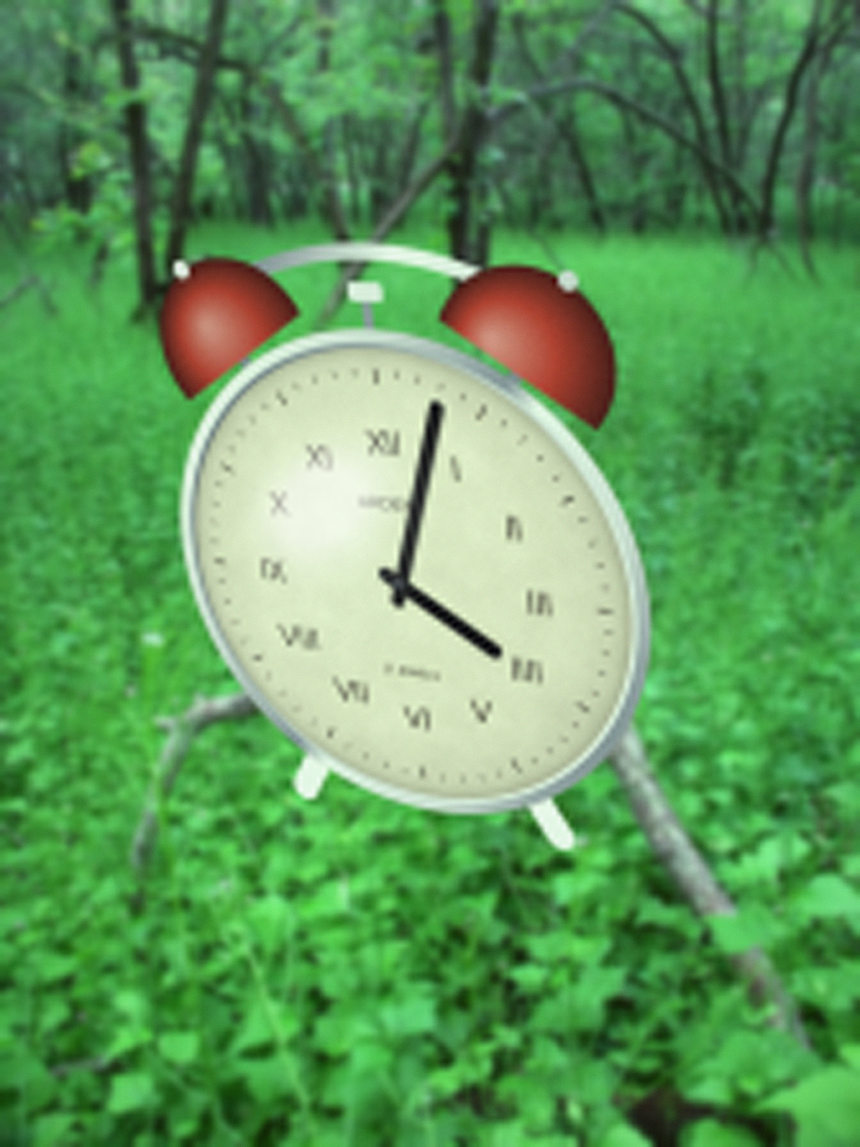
4,03
